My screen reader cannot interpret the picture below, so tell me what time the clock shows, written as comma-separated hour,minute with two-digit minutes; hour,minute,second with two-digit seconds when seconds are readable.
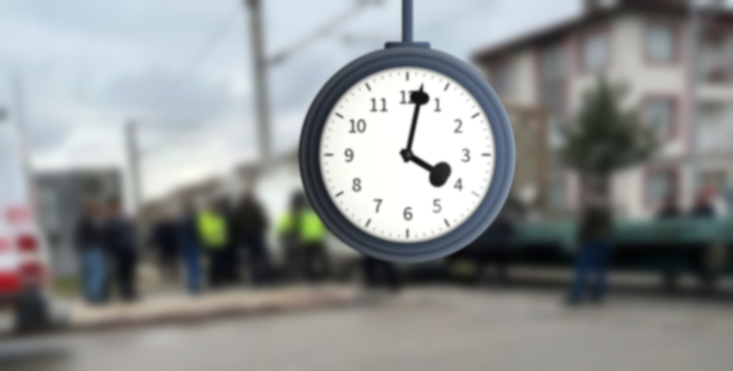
4,02
